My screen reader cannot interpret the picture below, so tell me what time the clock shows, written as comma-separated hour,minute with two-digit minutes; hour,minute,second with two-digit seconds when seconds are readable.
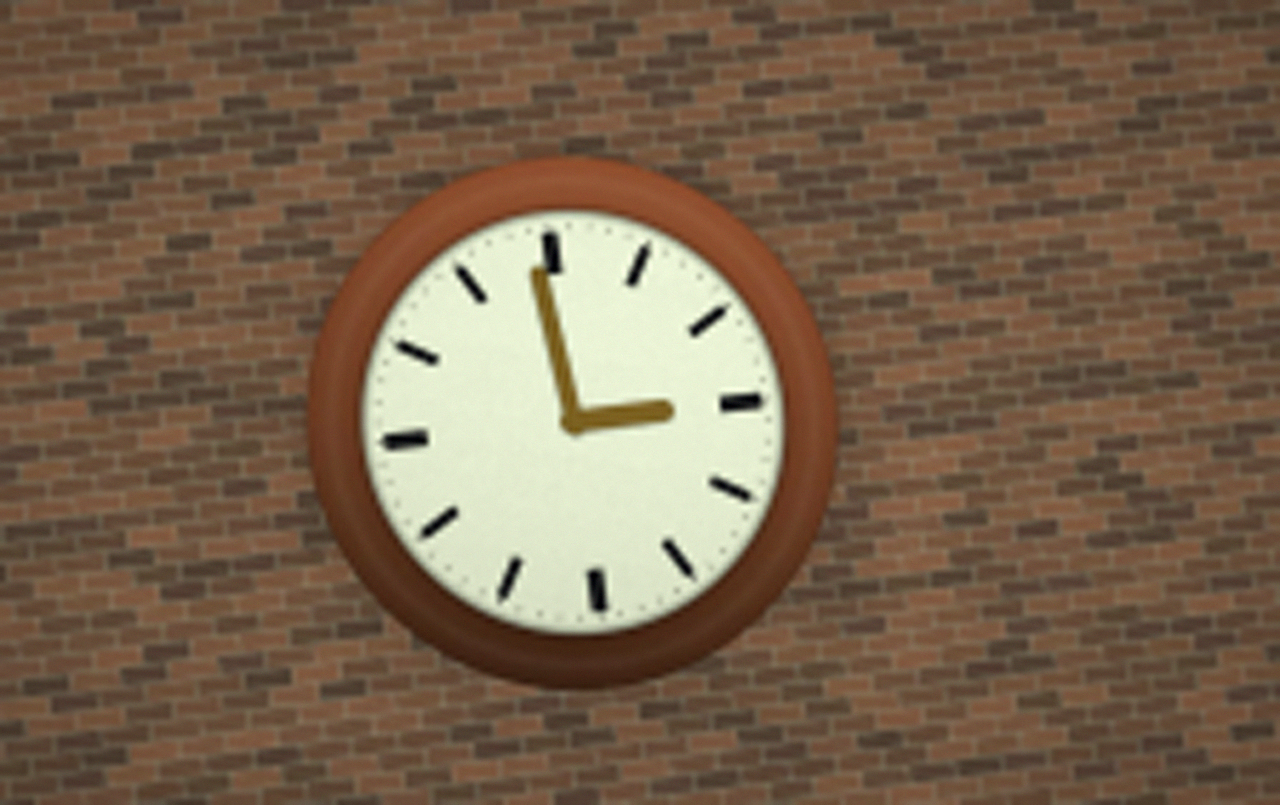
2,59
